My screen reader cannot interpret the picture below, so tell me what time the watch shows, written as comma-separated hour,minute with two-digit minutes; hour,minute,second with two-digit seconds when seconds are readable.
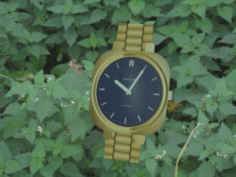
10,05
